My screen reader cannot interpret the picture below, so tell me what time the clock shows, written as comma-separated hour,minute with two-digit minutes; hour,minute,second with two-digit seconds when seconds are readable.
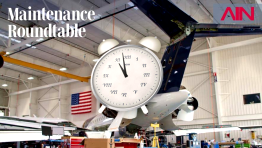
10,58
